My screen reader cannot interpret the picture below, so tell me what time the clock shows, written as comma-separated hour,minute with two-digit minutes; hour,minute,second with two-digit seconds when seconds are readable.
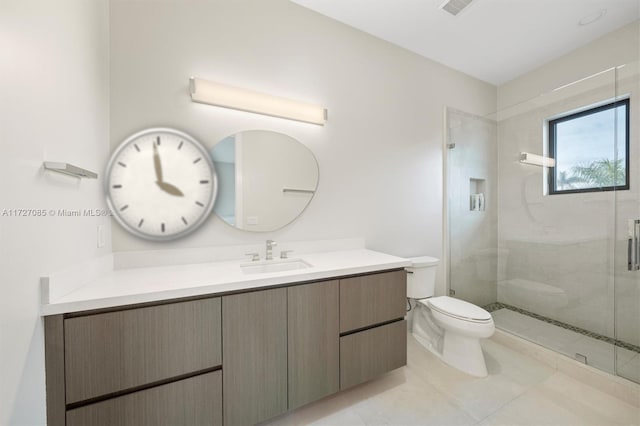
3,59
